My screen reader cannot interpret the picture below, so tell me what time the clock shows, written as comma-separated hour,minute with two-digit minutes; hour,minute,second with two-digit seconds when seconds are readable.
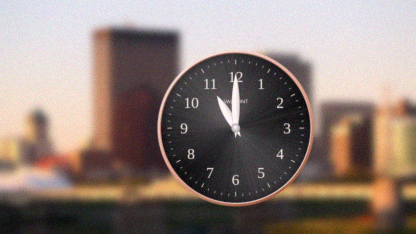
11,00
